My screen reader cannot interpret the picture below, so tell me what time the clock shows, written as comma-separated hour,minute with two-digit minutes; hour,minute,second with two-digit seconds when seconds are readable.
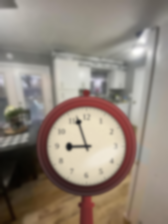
8,57
